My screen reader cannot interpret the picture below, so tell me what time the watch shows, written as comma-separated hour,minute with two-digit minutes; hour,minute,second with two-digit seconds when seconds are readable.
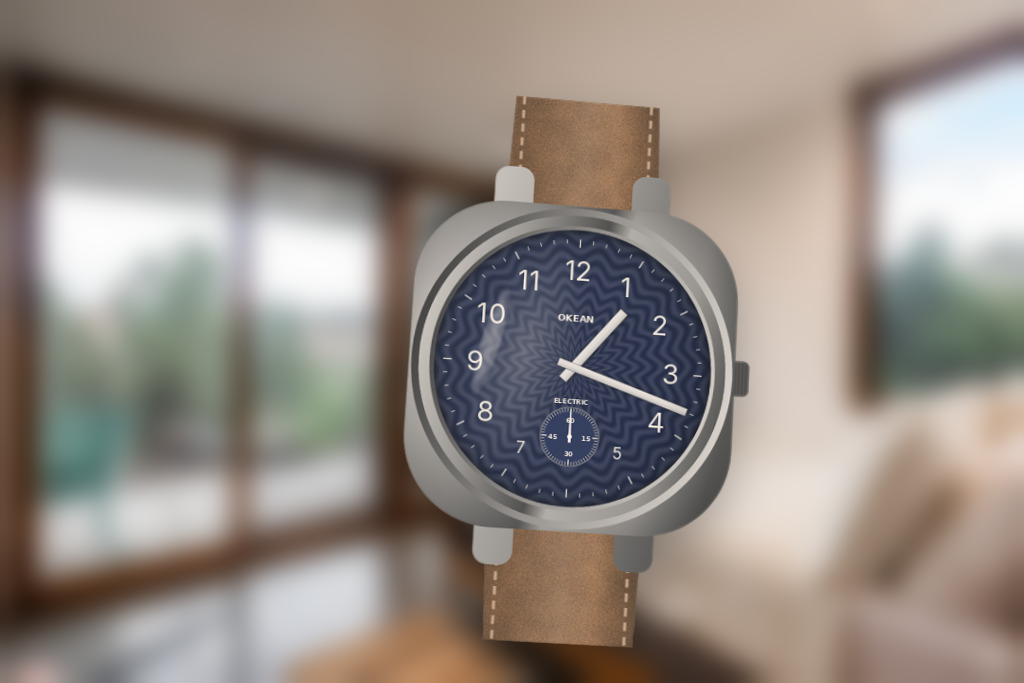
1,18
